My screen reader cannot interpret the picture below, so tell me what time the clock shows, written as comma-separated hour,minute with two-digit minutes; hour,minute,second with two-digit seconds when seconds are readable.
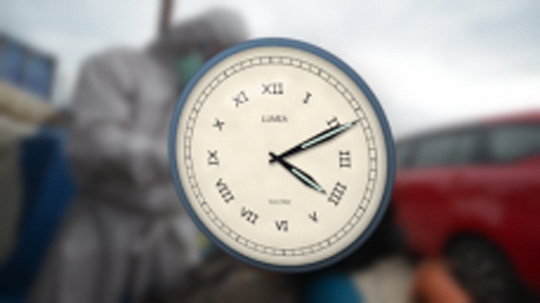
4,11
